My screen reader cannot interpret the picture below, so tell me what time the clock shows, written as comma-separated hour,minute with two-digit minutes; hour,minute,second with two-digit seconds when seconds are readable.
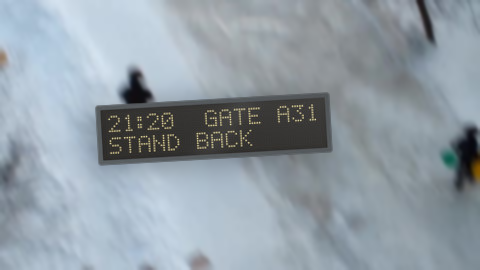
21,20
